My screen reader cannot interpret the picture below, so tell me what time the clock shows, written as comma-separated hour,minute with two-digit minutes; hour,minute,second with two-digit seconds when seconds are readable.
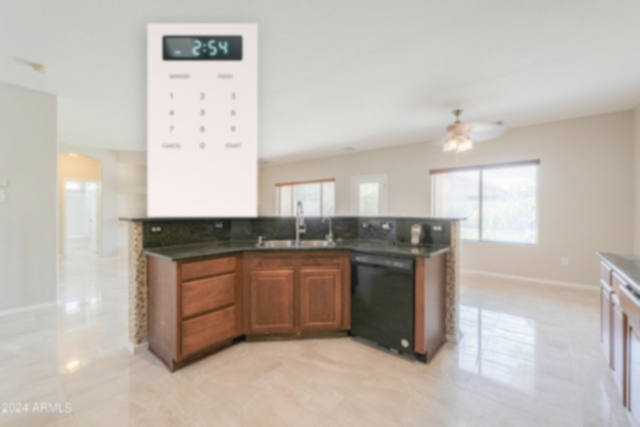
2,54
